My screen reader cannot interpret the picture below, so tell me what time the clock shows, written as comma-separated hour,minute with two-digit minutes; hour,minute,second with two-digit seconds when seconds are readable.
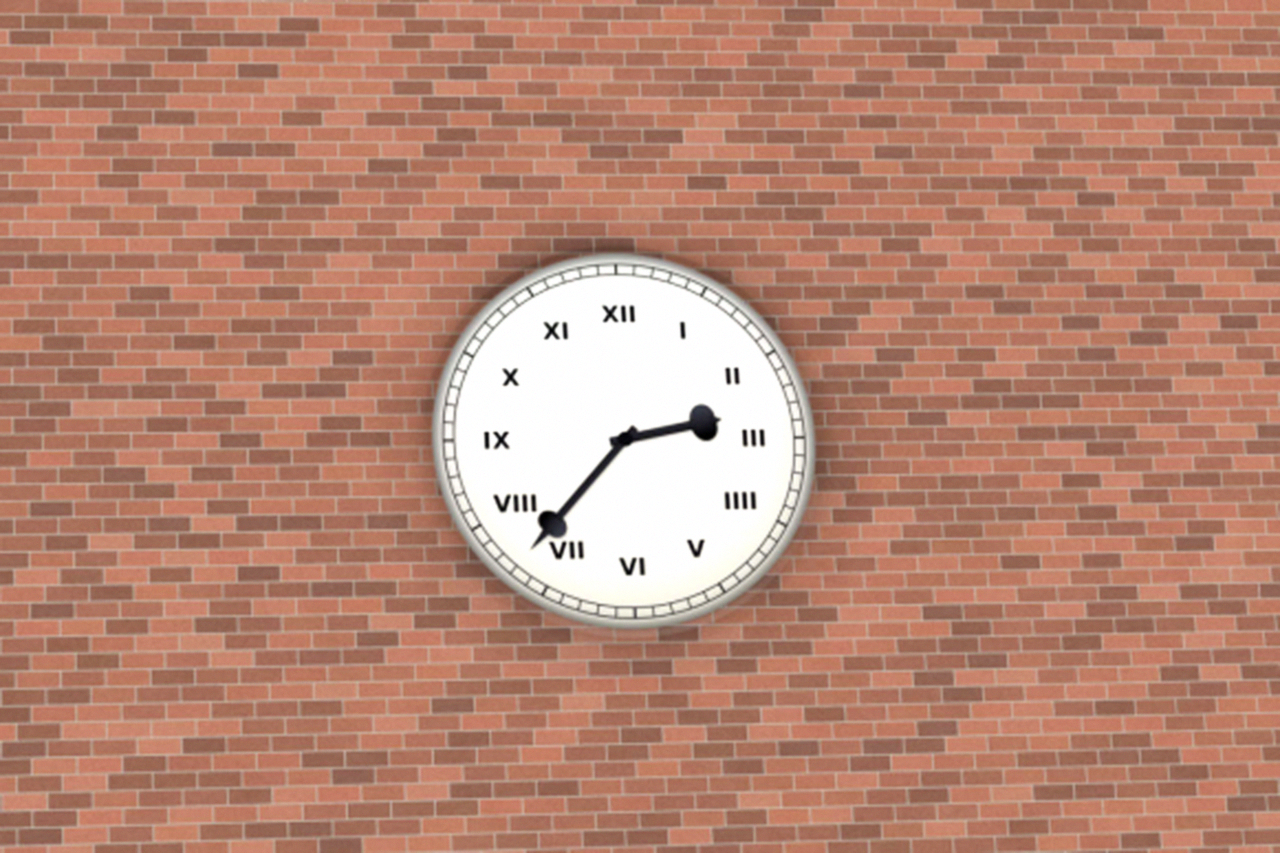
2,37
